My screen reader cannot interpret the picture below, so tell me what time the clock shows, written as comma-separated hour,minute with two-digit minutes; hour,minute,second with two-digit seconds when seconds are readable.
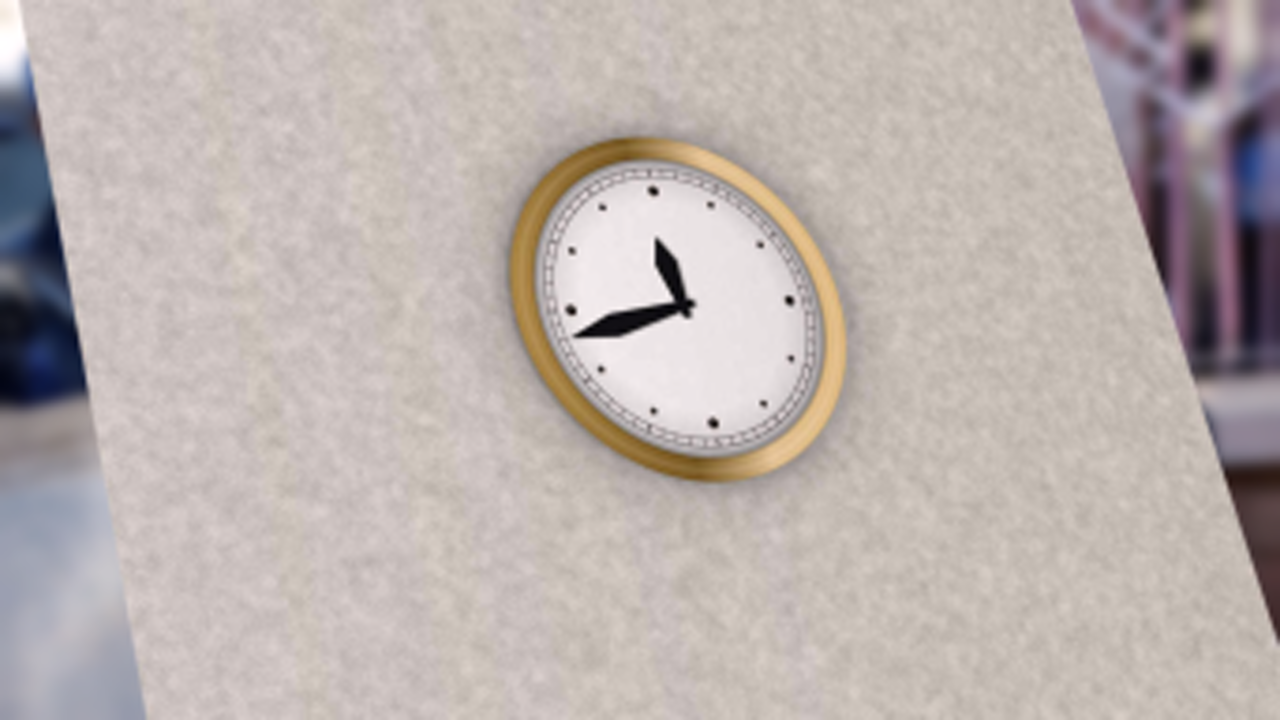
11,43
